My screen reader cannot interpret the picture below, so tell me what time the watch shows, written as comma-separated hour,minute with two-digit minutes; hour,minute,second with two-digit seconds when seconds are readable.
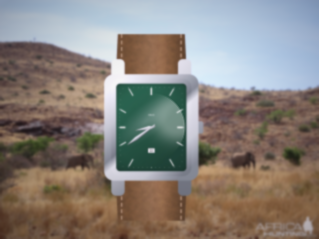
8,39
